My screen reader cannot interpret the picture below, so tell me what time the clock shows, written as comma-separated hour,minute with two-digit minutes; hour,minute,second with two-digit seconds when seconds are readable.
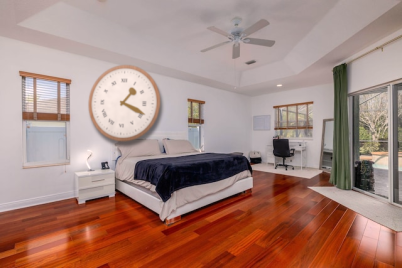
1,19
